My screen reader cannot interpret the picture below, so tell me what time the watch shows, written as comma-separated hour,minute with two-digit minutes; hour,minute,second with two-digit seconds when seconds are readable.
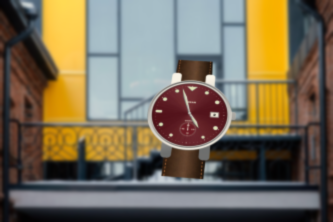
4,57
